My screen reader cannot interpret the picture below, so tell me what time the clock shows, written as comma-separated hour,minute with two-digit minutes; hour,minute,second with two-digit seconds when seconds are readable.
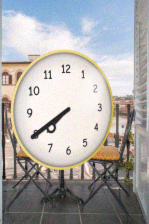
7,40
